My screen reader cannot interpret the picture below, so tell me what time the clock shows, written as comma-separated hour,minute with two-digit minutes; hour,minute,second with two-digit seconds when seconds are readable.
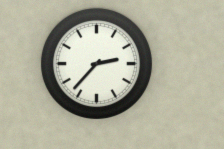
2,37
